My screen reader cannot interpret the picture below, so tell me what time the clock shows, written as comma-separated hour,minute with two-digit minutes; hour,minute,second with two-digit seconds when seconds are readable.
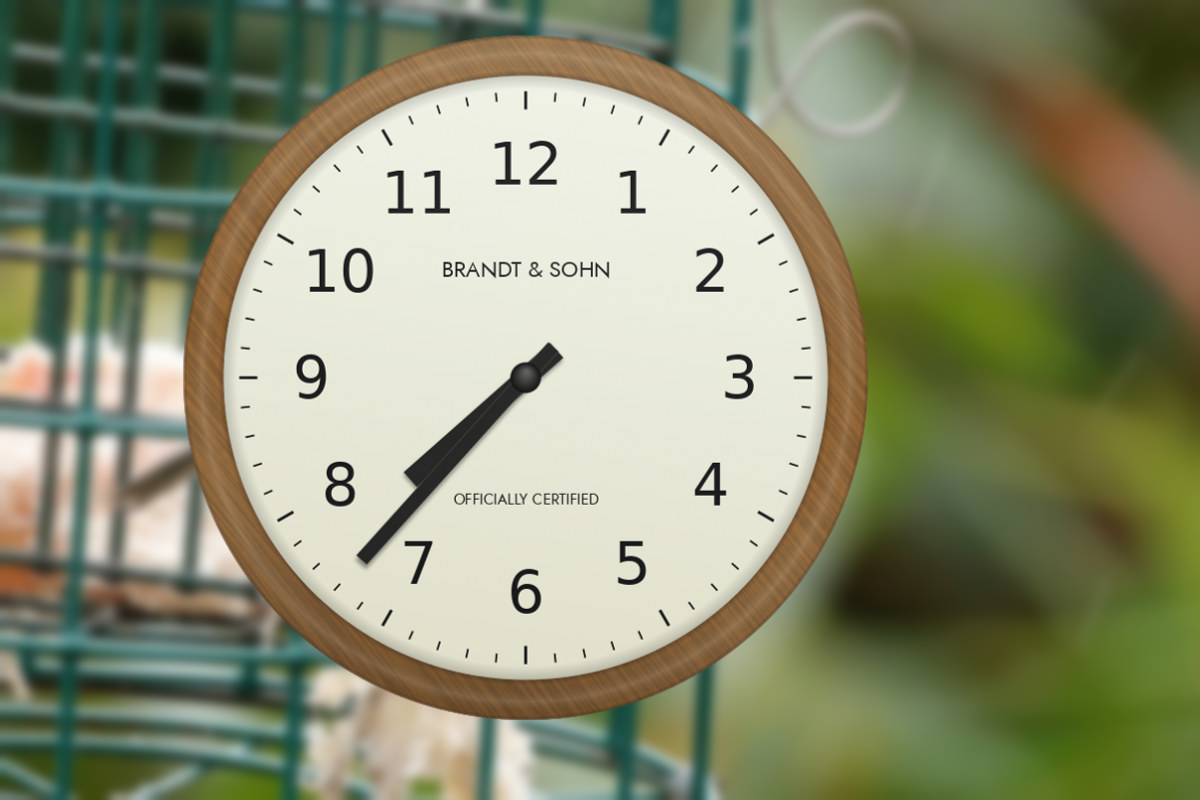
7,37
